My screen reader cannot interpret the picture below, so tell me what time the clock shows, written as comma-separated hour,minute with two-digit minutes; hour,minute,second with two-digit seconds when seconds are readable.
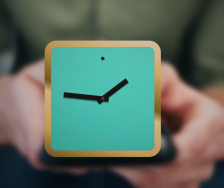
1,46
